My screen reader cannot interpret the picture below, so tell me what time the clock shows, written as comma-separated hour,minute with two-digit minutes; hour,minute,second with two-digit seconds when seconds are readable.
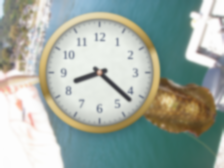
8,22
